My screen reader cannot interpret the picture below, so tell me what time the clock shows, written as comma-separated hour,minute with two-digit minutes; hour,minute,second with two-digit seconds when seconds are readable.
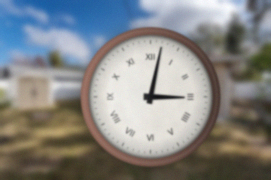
3,02
